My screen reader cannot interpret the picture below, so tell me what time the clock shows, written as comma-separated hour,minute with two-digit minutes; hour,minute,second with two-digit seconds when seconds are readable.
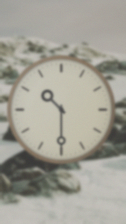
10,30
